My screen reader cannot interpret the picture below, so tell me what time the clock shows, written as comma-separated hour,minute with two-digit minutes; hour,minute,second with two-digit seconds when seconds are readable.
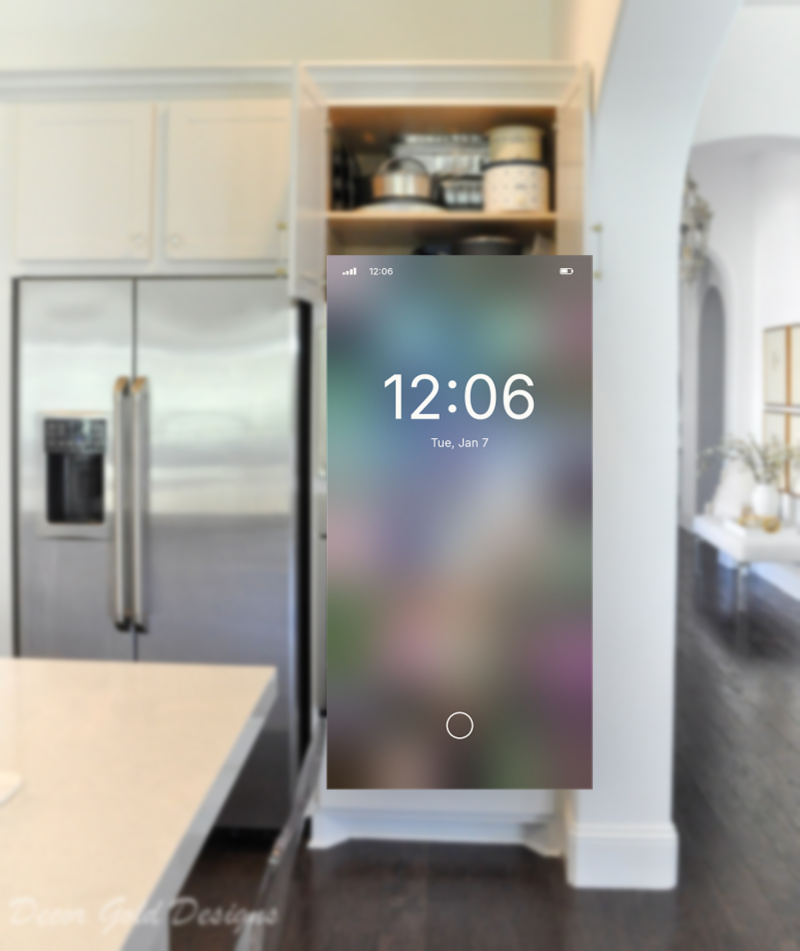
12,06
